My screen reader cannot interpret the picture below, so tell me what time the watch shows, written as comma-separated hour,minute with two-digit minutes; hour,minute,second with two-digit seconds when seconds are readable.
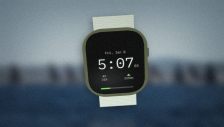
5,07
